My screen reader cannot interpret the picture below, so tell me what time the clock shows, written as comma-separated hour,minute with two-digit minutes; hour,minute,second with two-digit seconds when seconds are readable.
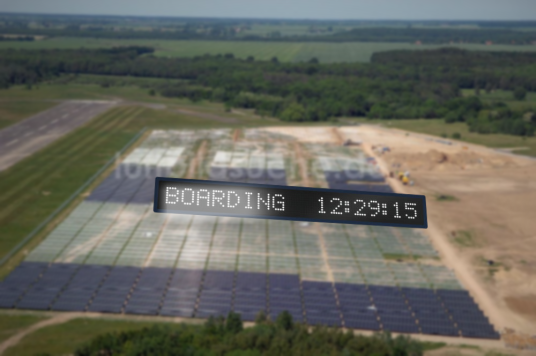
12,29,15
